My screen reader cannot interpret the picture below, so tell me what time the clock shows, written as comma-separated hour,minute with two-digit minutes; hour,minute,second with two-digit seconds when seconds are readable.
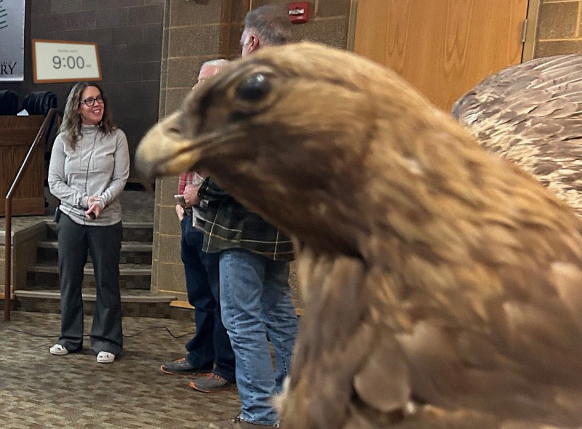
9,00
